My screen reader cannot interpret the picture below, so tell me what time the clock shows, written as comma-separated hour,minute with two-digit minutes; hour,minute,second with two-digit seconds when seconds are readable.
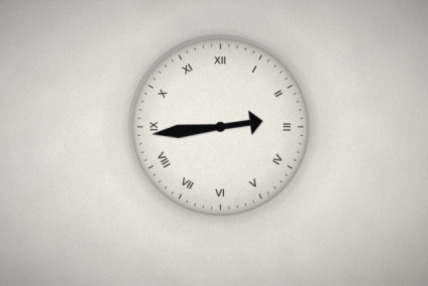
2,44
